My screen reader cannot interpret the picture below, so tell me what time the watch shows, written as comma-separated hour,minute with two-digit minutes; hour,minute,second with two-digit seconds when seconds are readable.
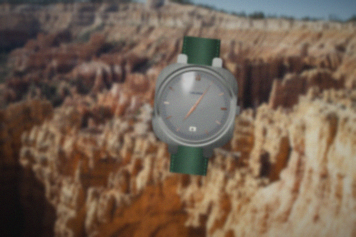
7,05
